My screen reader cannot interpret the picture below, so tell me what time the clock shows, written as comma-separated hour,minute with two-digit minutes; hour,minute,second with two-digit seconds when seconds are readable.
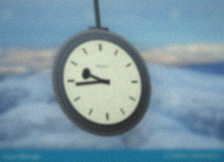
9,44
